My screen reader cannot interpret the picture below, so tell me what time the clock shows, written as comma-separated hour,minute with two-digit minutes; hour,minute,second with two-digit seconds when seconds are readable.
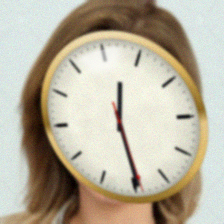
12,29,29
